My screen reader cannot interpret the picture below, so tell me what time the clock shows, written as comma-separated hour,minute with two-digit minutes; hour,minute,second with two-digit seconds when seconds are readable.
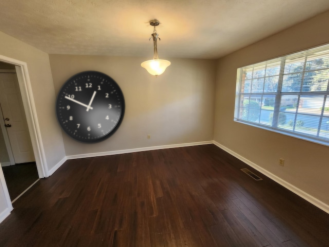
12,49
